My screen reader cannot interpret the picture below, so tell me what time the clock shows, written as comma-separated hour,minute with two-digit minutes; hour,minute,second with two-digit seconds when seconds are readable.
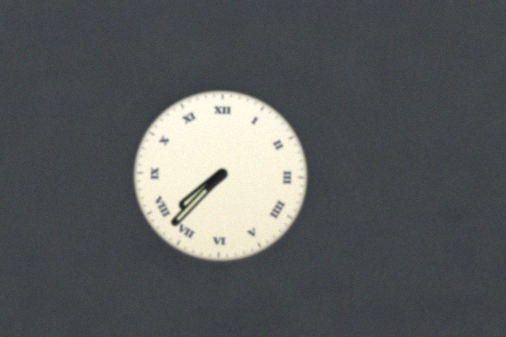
7,37
